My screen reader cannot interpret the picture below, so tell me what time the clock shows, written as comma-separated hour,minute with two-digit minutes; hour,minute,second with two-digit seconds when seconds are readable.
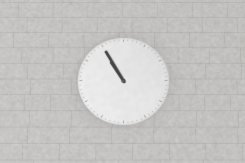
10,55
